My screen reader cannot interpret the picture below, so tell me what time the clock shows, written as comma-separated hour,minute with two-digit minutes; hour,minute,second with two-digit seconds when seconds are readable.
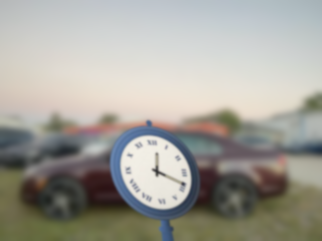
12,19
